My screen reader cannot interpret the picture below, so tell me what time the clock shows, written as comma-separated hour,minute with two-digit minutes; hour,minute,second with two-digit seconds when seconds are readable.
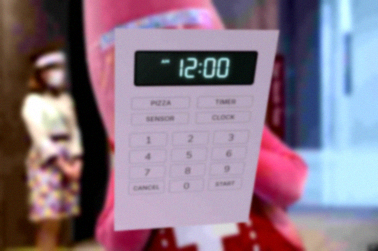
12,00
